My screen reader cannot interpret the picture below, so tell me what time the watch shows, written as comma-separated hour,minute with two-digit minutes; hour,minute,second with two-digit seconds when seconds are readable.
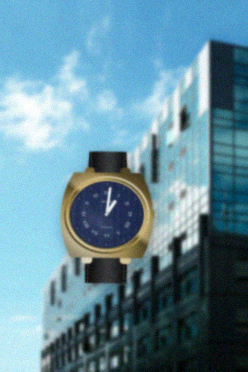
1,01
